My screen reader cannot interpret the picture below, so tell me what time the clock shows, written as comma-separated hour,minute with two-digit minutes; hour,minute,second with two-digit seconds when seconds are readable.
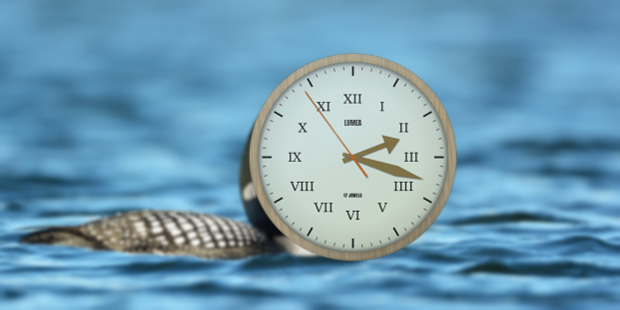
2,17,54
